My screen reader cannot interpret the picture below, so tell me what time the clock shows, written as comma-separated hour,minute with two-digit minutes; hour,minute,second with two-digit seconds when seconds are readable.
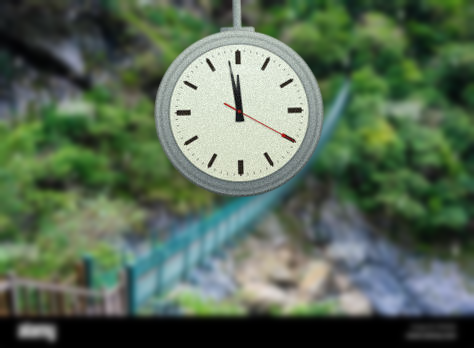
11,58,20
